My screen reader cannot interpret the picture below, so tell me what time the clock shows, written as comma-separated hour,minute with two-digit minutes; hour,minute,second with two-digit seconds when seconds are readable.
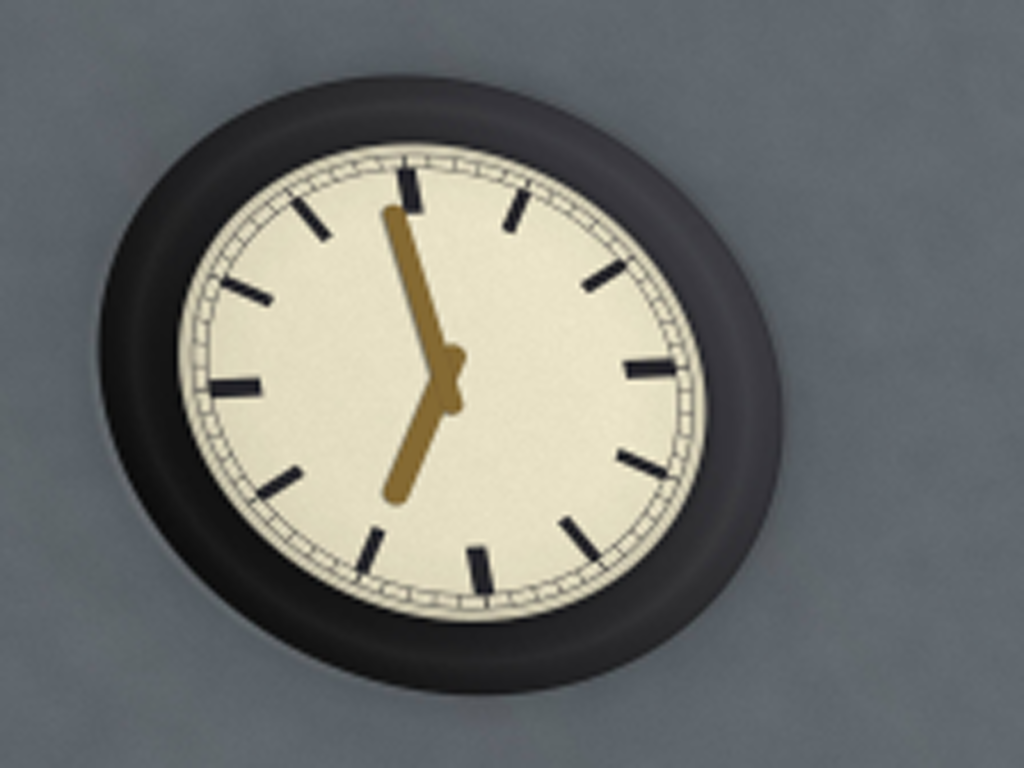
6,59
